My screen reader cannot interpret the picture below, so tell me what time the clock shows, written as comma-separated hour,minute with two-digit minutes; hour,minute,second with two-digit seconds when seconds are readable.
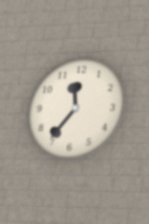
11,36
